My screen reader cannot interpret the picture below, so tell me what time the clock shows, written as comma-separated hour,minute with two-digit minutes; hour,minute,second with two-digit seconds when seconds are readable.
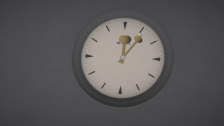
12,06
